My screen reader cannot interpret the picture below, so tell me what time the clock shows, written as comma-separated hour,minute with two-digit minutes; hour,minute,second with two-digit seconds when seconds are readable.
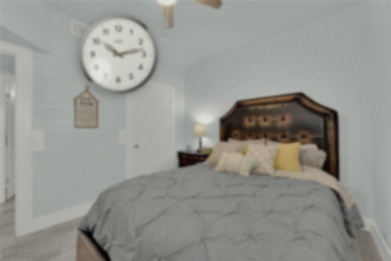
10,13
